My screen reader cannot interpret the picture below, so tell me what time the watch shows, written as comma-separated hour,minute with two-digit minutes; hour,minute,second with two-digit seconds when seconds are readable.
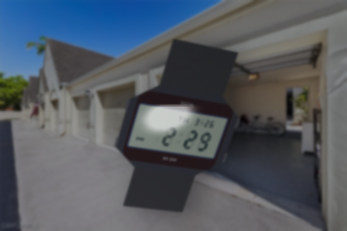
2,29
